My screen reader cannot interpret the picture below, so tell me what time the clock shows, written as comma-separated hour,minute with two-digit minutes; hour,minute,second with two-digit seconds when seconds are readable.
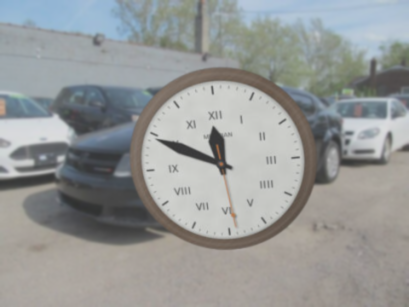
11,49,29
